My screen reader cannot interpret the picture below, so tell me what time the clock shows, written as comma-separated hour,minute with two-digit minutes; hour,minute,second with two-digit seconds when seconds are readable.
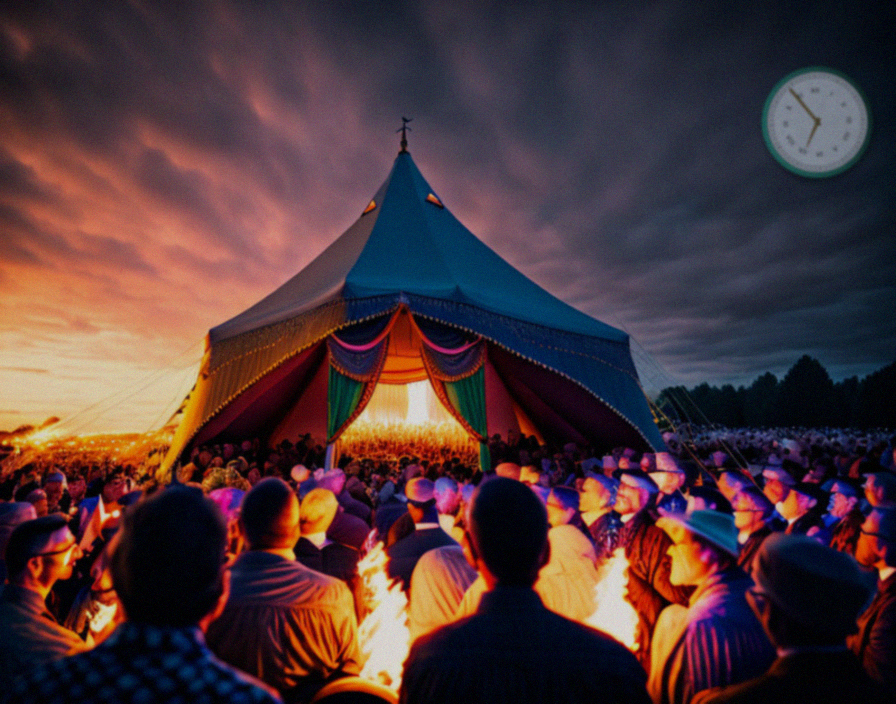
6,54
